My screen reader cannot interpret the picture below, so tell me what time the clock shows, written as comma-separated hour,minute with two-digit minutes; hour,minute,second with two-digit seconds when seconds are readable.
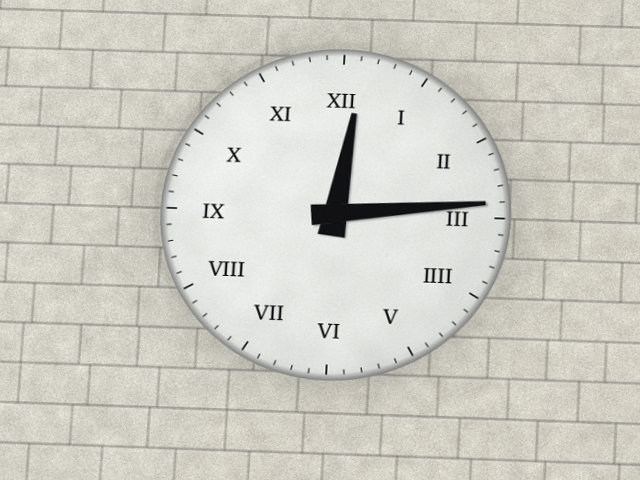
12,14
